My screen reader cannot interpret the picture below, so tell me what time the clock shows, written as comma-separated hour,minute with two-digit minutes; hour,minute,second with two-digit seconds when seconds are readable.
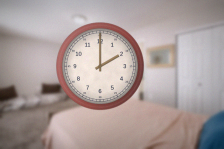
2,00
